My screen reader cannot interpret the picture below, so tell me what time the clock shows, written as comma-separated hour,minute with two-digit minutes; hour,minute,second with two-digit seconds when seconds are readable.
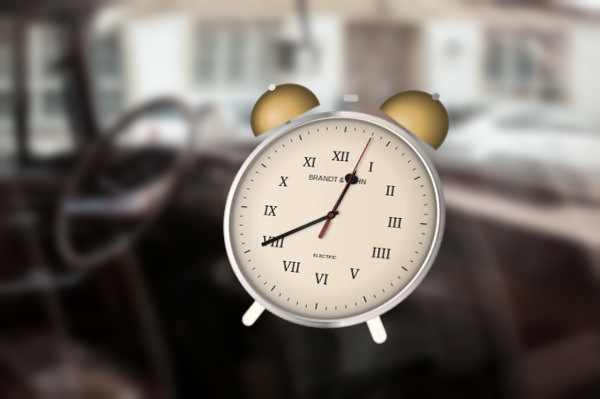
12,40,03
